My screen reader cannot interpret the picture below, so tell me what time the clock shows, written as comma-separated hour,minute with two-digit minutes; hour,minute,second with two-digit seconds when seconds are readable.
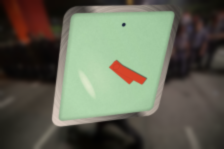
4,20
